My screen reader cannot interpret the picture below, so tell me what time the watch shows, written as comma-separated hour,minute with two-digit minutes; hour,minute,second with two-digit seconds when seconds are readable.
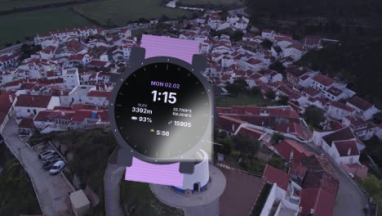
1,15
